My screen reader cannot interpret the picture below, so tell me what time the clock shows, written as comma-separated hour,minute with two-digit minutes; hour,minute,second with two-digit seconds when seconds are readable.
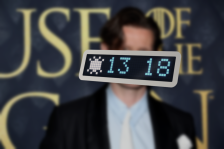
13,18
